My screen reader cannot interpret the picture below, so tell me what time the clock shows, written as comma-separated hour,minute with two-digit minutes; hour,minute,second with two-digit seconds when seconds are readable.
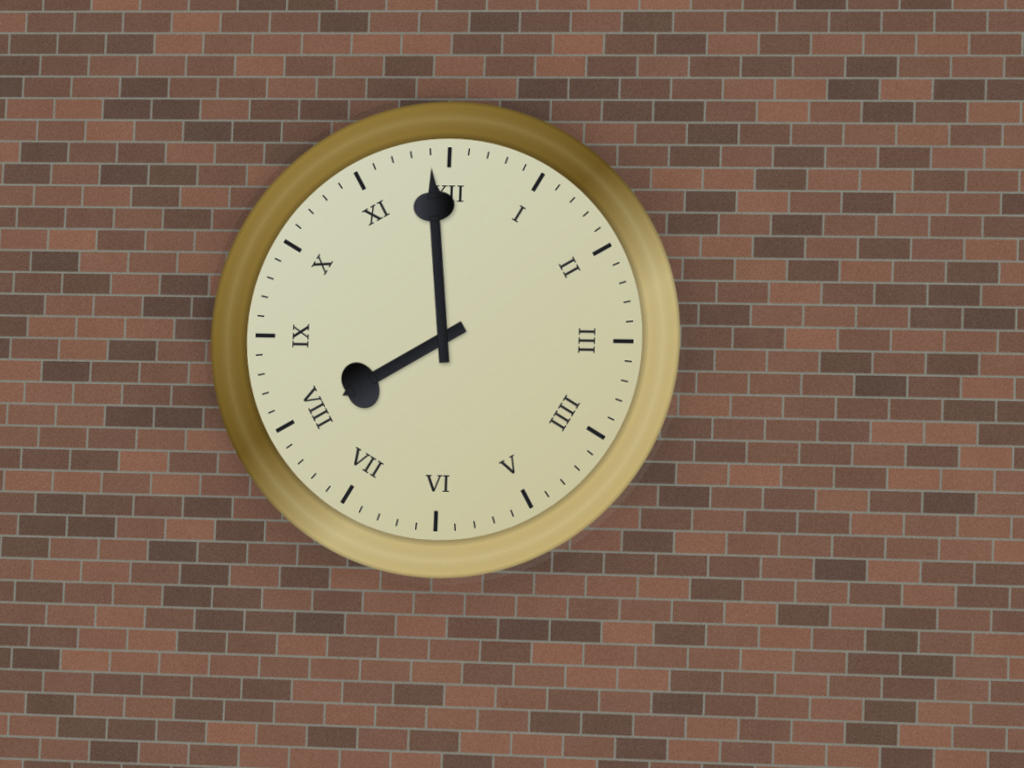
7,59
